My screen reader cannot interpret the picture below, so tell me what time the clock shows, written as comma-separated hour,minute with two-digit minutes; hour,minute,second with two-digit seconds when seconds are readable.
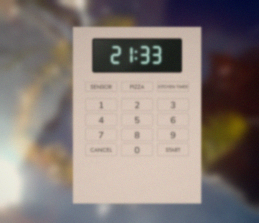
21,33
